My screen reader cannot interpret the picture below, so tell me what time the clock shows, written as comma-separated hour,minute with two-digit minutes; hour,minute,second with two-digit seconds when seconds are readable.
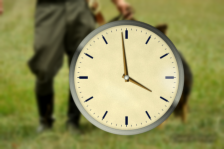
3,59
